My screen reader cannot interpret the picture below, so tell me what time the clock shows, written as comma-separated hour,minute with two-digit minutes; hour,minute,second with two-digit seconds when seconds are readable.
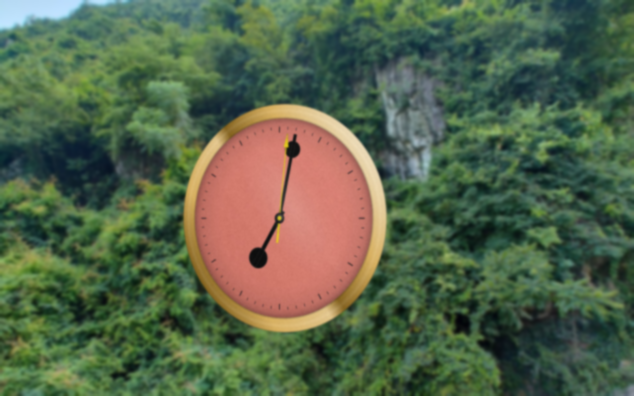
7,02,01
